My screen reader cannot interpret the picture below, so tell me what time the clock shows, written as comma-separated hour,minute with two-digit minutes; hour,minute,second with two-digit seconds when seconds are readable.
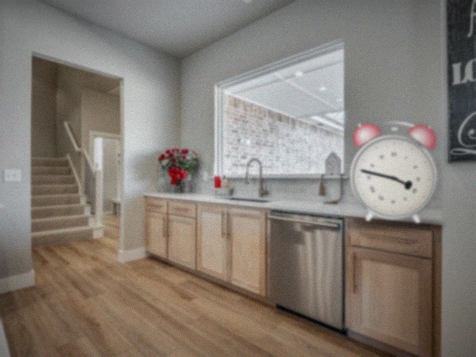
3,47
